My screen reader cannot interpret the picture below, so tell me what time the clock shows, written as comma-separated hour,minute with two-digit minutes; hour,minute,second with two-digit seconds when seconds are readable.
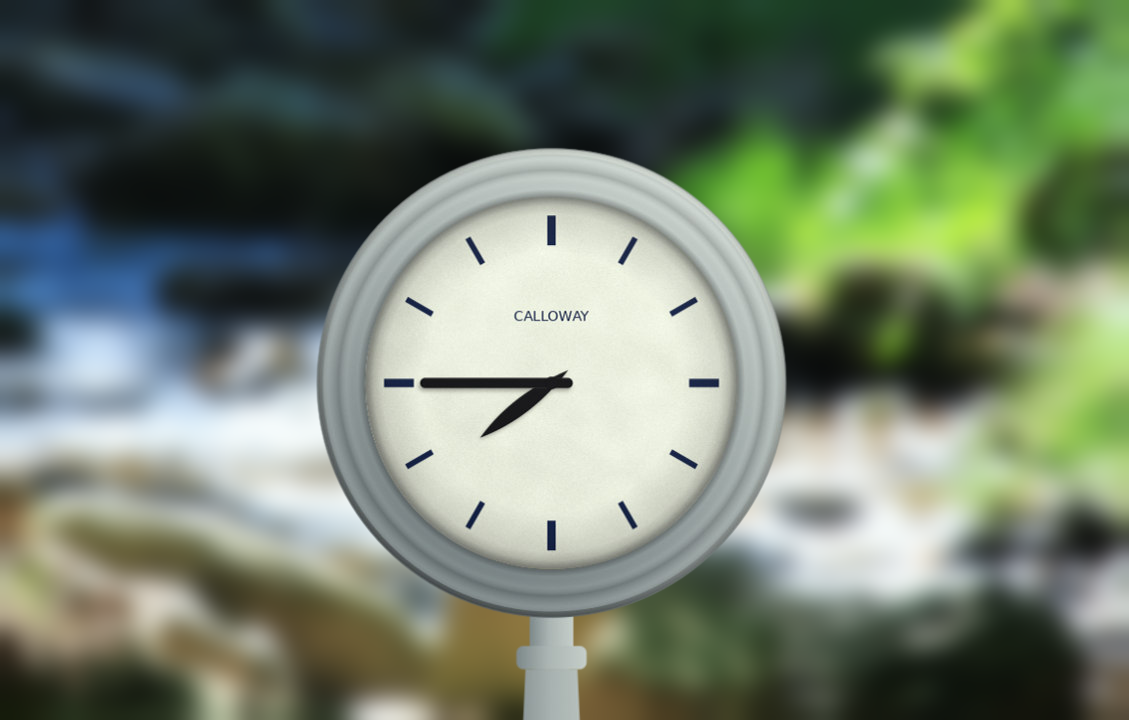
7,45
